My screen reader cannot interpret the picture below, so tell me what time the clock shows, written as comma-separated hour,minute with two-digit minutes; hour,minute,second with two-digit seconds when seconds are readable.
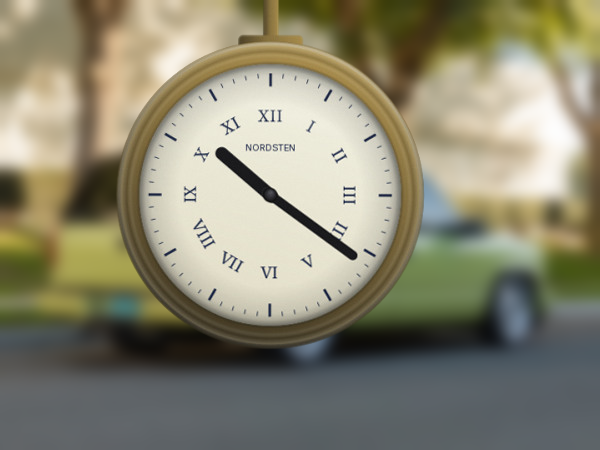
10,21
